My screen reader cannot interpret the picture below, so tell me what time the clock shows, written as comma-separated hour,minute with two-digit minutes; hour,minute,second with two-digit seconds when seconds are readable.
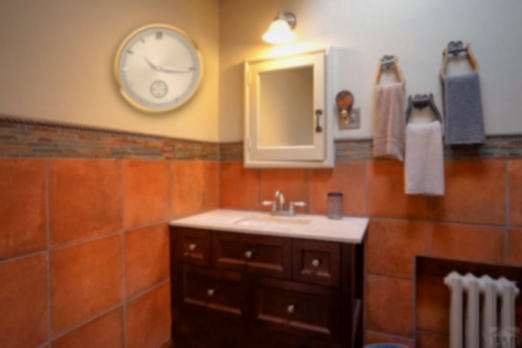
10,16
